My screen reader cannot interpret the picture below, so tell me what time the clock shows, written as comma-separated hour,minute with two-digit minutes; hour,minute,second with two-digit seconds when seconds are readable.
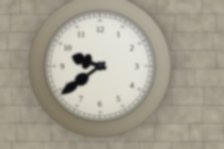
9,39
